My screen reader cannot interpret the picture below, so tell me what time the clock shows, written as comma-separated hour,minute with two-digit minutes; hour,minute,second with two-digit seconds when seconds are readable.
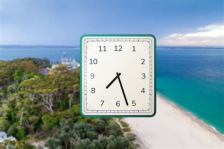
7,27
